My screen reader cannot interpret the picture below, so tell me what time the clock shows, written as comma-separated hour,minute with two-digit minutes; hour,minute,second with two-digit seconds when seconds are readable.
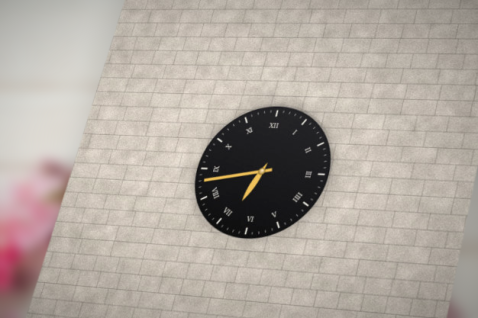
6,43
